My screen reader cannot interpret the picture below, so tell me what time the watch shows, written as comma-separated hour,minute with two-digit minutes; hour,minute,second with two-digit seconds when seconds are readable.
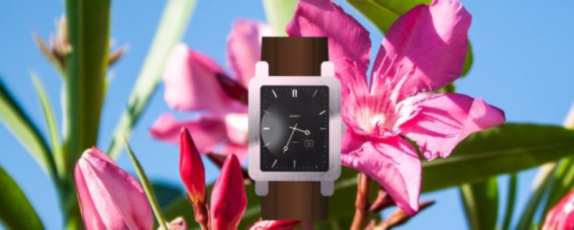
3,34
